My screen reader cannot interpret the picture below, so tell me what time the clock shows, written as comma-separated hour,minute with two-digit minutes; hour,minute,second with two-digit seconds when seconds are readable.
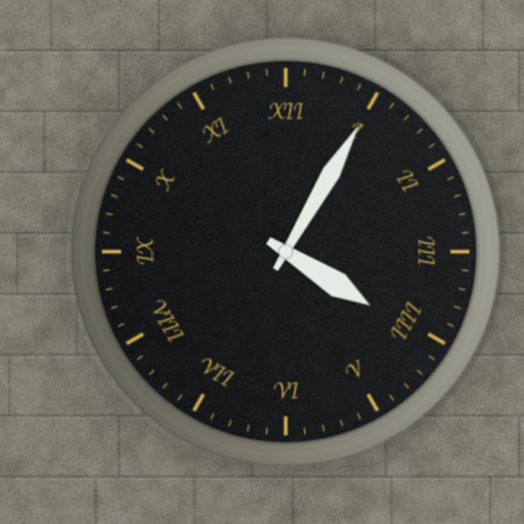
4,05
